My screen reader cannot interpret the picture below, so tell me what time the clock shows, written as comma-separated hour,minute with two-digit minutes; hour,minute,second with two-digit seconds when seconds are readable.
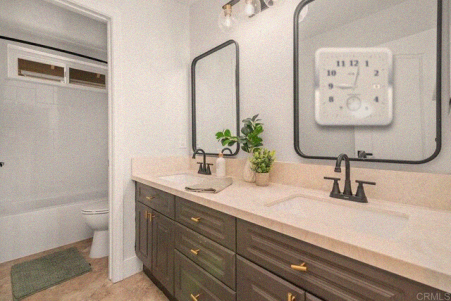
9,02
